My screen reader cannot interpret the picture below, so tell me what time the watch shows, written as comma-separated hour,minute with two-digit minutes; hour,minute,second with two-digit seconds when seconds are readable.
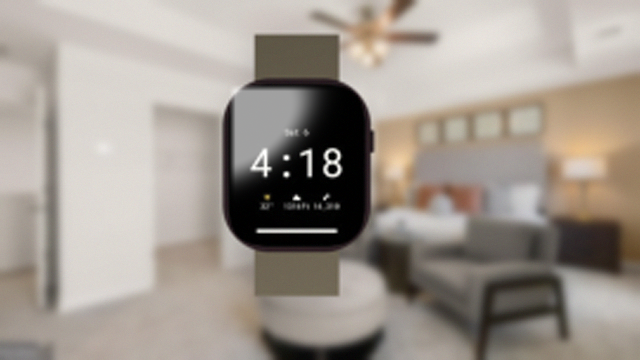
4,18
